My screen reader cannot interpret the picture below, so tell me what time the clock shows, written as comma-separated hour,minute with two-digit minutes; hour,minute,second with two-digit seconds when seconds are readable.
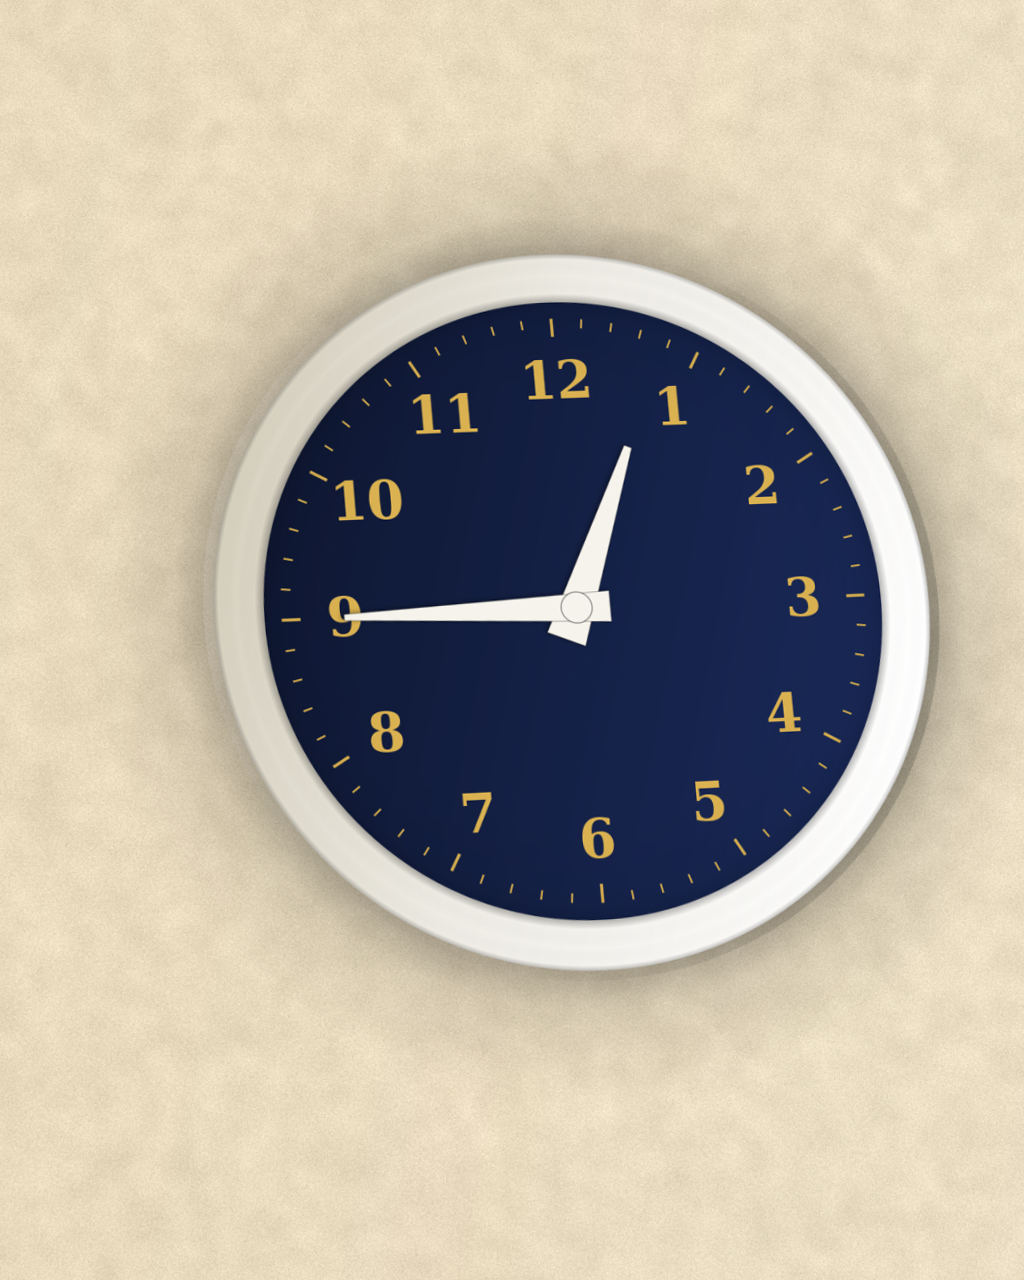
12,45
